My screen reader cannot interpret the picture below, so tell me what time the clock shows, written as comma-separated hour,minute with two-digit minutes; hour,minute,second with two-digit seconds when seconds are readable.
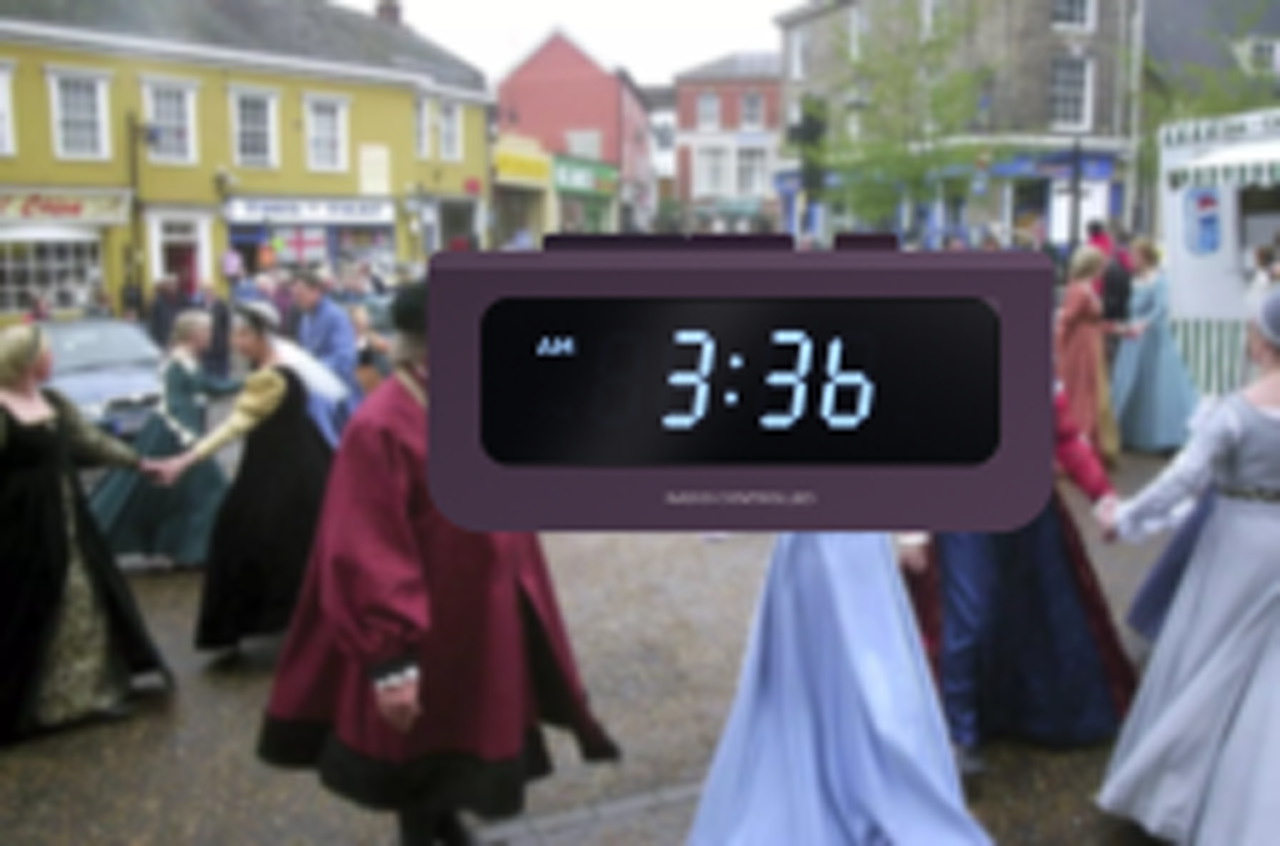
3,36
